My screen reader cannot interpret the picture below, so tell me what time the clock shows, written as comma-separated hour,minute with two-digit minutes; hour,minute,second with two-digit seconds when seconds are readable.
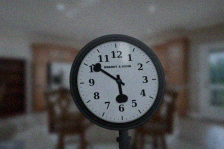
5,51
